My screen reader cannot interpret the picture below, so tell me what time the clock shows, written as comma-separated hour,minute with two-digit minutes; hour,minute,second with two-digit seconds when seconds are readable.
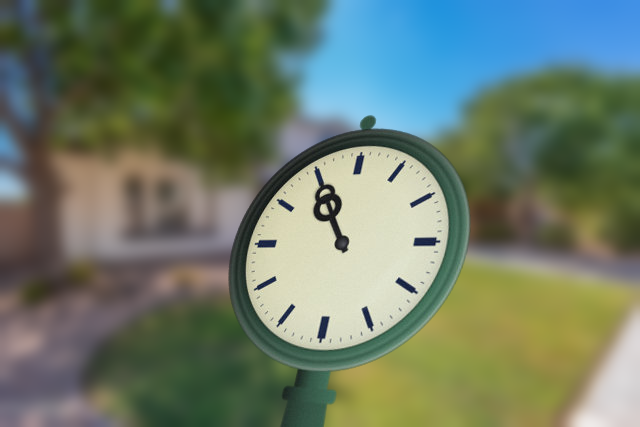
10,55
